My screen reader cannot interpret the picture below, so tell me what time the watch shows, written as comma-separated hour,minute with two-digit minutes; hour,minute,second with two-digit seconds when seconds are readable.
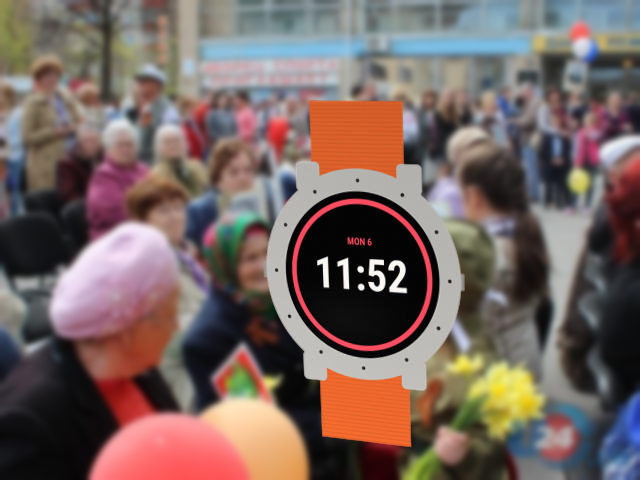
11,52
